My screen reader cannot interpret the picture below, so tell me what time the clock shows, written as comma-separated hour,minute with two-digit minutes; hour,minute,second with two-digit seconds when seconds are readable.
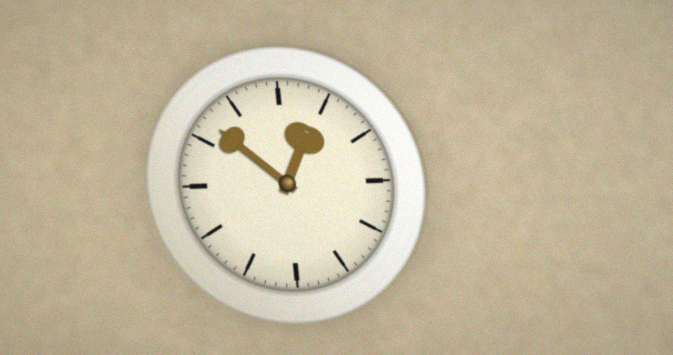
12,52
